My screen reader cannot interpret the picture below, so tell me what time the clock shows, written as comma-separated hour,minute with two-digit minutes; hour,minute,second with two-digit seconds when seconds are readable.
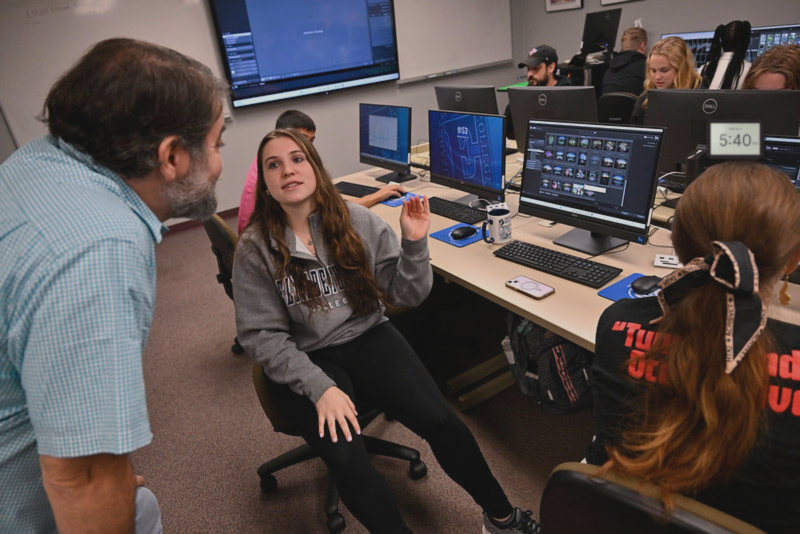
5,40
